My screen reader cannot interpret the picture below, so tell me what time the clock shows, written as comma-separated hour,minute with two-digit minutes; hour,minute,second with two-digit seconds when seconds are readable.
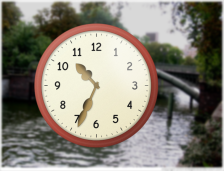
10,34
